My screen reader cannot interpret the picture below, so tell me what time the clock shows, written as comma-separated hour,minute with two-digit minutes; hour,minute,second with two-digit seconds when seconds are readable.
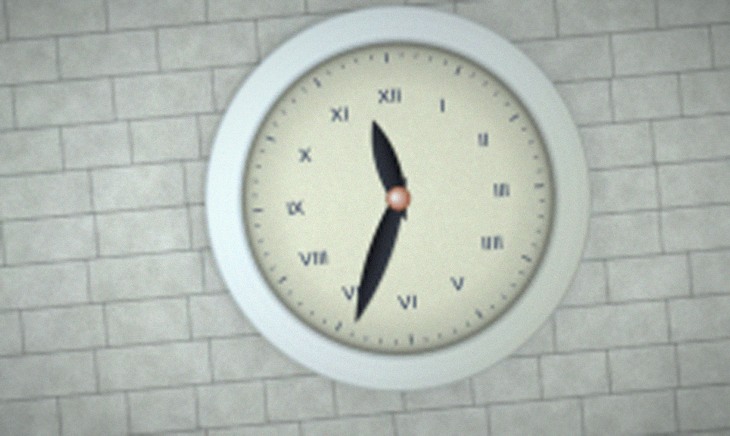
11,34
